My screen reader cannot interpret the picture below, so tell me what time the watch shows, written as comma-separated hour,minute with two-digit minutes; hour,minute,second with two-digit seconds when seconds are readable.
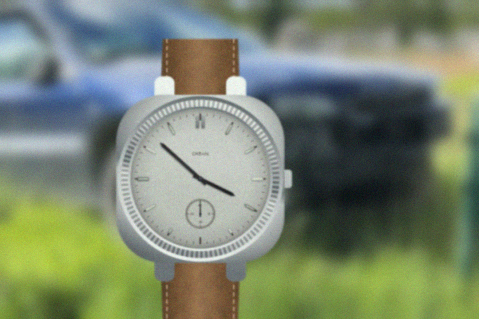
3,52
